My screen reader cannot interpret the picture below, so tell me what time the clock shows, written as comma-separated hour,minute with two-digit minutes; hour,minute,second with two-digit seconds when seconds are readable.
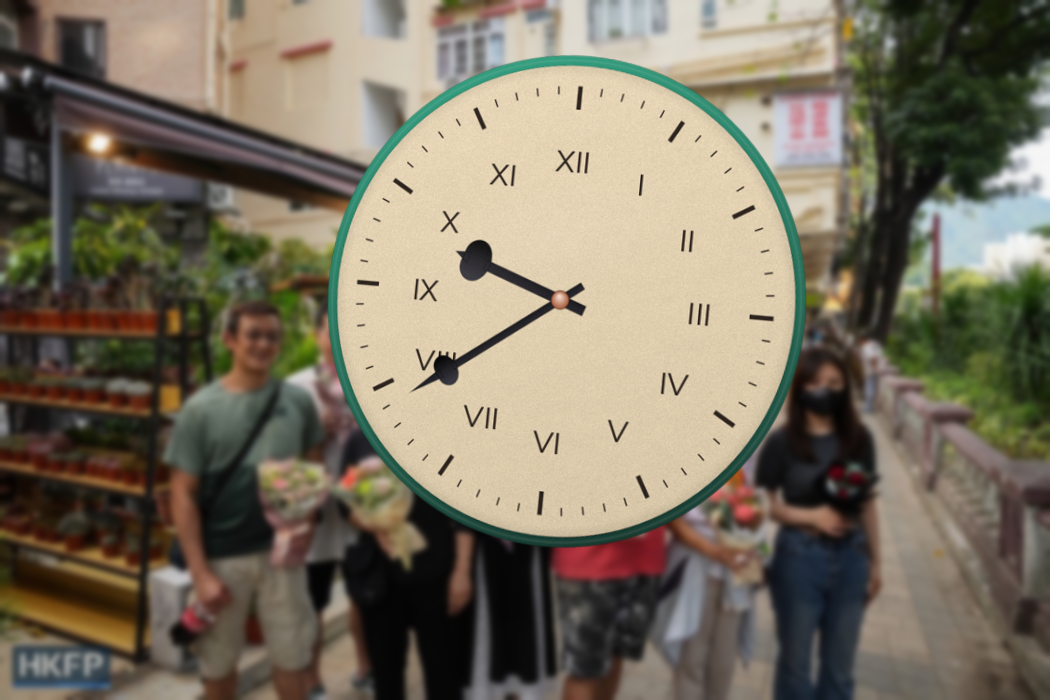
9,39
